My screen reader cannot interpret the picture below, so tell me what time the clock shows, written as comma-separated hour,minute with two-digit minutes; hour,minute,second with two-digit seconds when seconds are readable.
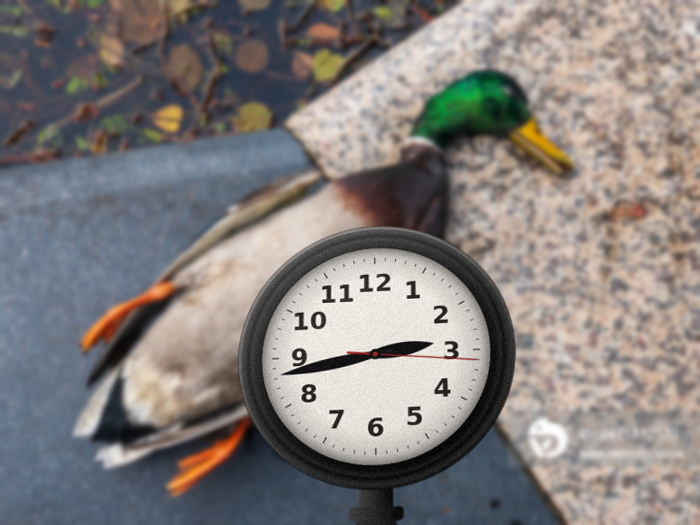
2,43,16
